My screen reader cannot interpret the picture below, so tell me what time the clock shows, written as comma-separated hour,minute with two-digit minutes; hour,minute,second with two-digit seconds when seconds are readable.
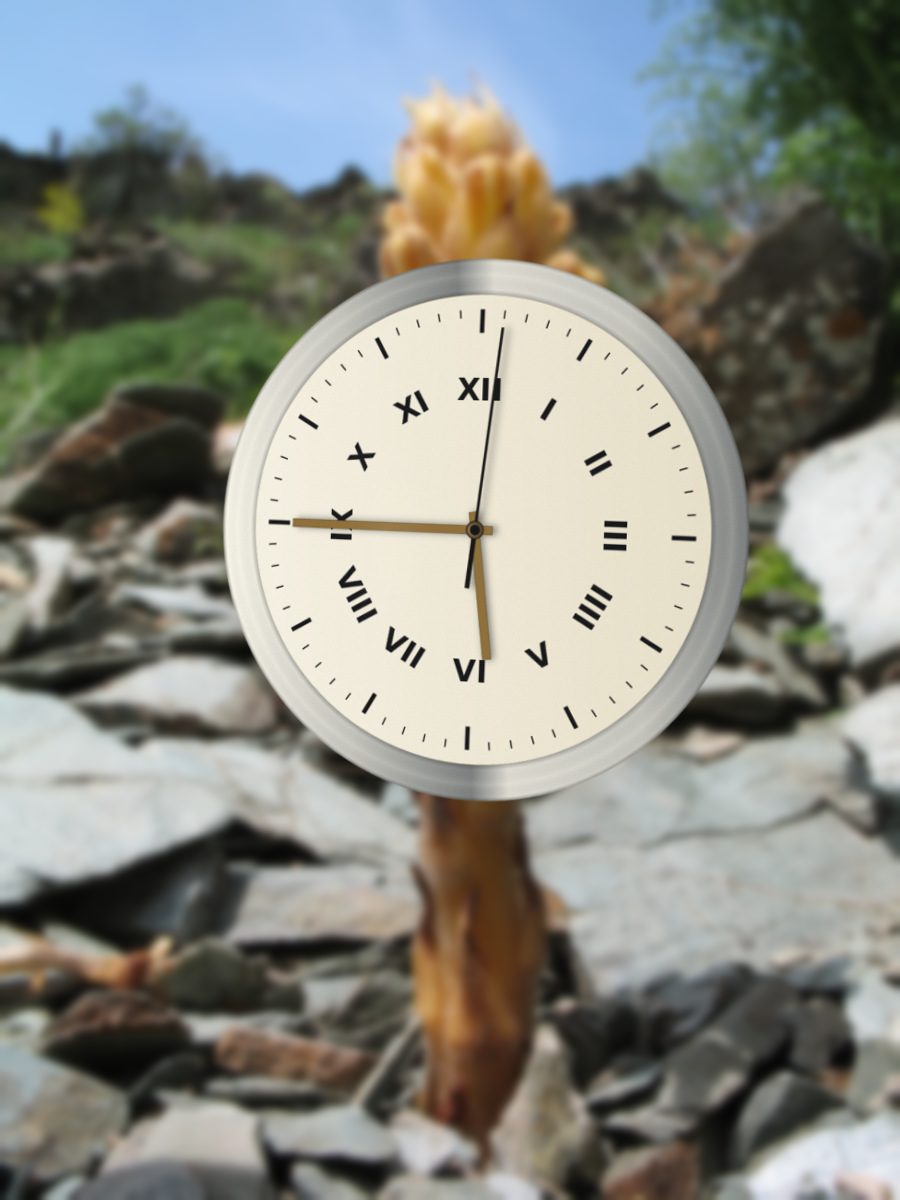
5,45,01
